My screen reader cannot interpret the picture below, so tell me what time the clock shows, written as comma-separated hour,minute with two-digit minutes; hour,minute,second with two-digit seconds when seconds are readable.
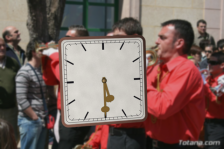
5,30
